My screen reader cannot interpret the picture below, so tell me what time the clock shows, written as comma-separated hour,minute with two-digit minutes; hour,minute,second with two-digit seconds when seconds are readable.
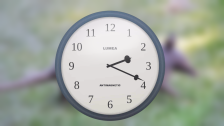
2,19
